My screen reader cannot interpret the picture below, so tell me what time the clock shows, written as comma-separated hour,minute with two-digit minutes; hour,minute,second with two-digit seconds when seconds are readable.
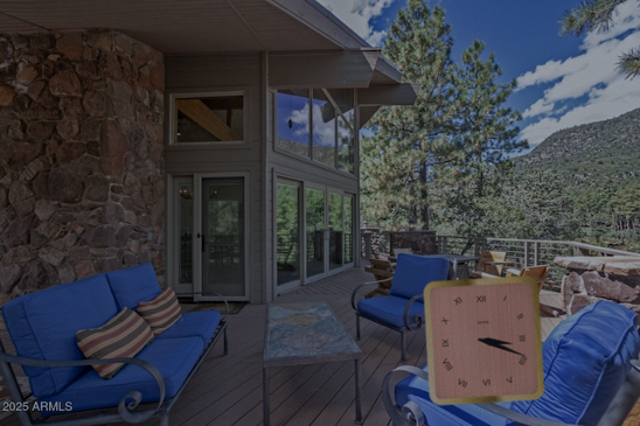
3,19
